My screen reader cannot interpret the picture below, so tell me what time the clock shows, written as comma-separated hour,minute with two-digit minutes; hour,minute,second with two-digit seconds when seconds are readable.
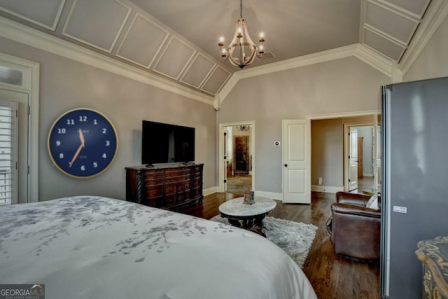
11,35
